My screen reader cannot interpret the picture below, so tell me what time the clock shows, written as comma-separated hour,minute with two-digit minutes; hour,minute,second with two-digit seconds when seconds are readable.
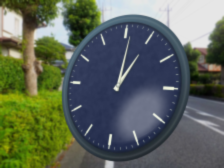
1,01
